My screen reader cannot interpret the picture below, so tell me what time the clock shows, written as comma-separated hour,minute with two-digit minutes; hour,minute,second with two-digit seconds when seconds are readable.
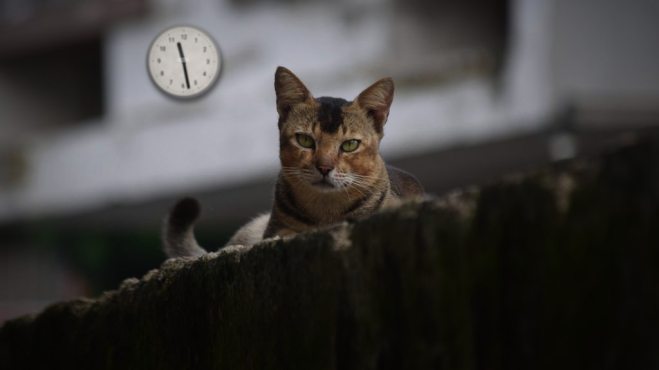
11,28
